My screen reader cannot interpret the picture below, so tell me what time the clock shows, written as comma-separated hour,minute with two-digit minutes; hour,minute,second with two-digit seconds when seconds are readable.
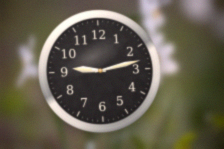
9,13
